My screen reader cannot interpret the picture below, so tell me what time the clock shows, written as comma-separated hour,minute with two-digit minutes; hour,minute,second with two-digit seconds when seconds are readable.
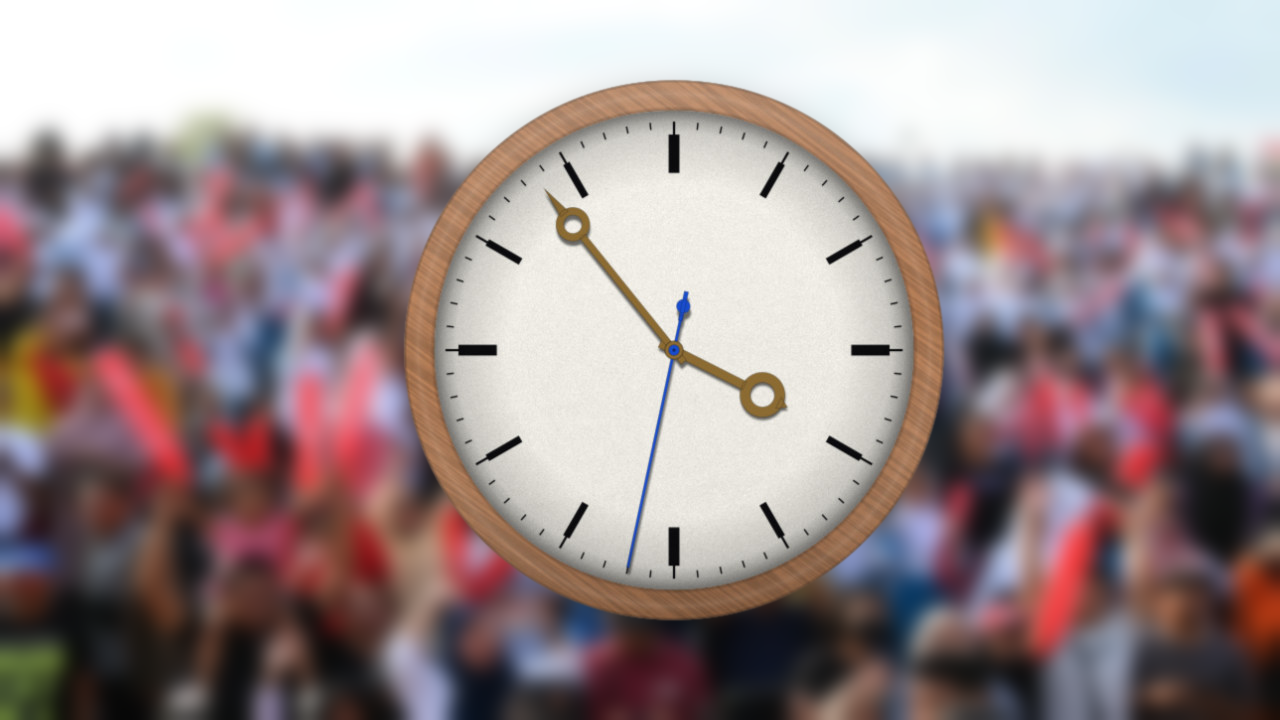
3,53,32
